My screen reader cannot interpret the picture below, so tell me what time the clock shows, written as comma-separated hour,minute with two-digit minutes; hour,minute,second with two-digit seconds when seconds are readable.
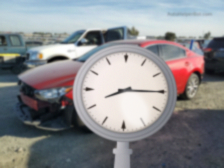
8,15
